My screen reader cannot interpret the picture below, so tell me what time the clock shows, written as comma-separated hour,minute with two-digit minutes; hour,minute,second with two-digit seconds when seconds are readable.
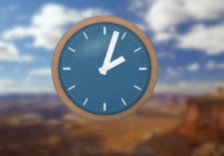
2,03
